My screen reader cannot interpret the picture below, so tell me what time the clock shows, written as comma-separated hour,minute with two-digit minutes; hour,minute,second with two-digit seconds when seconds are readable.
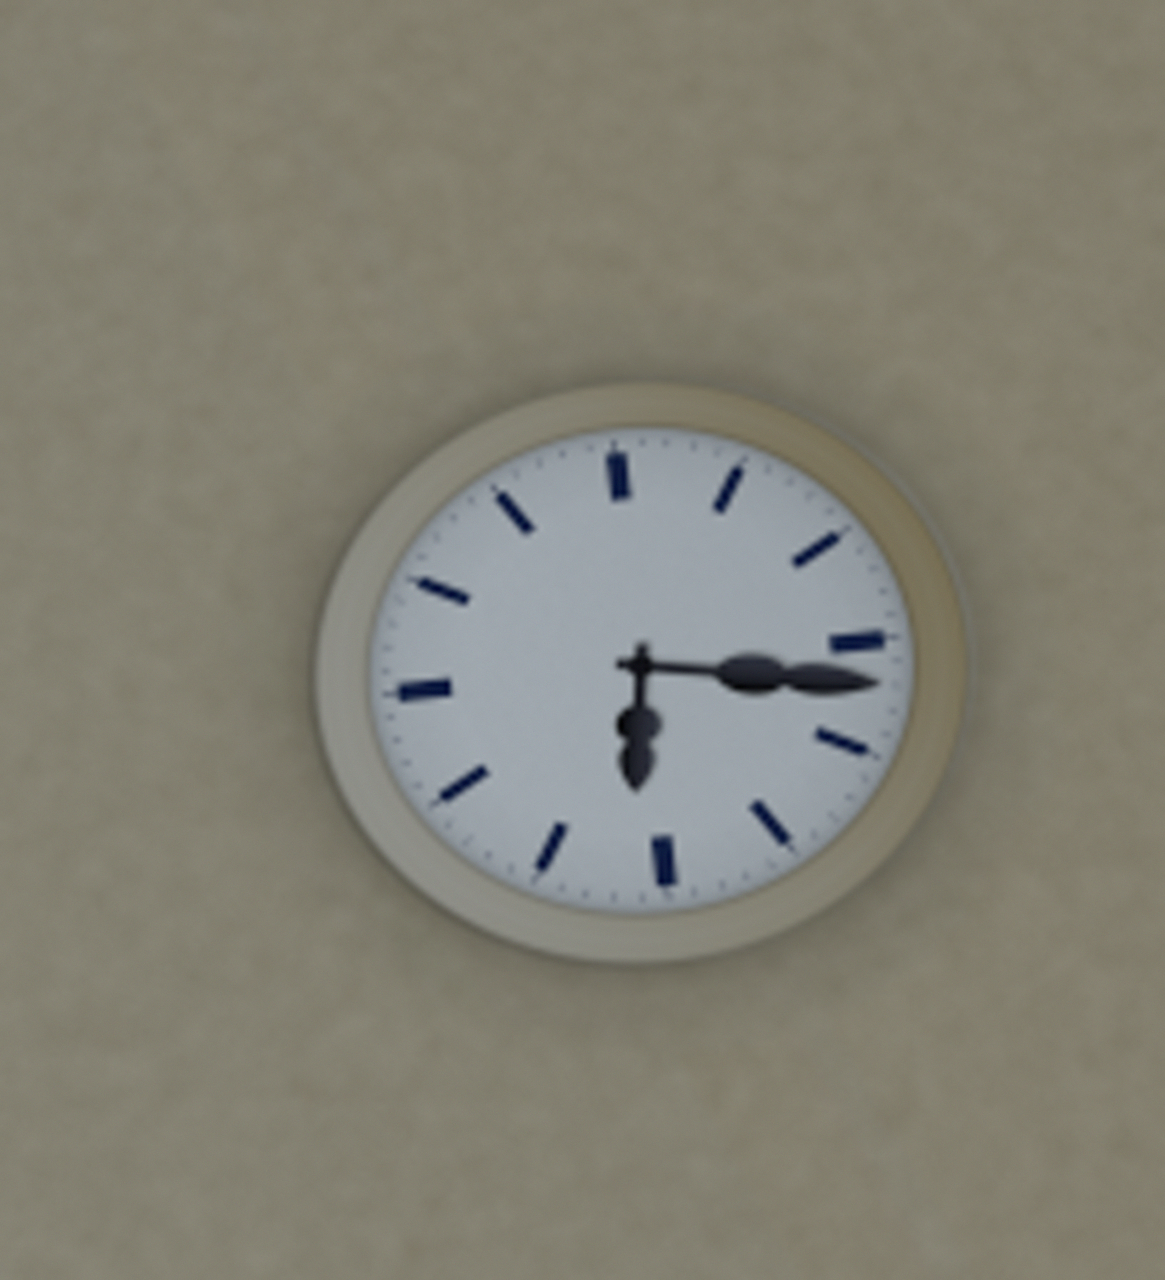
6,17
